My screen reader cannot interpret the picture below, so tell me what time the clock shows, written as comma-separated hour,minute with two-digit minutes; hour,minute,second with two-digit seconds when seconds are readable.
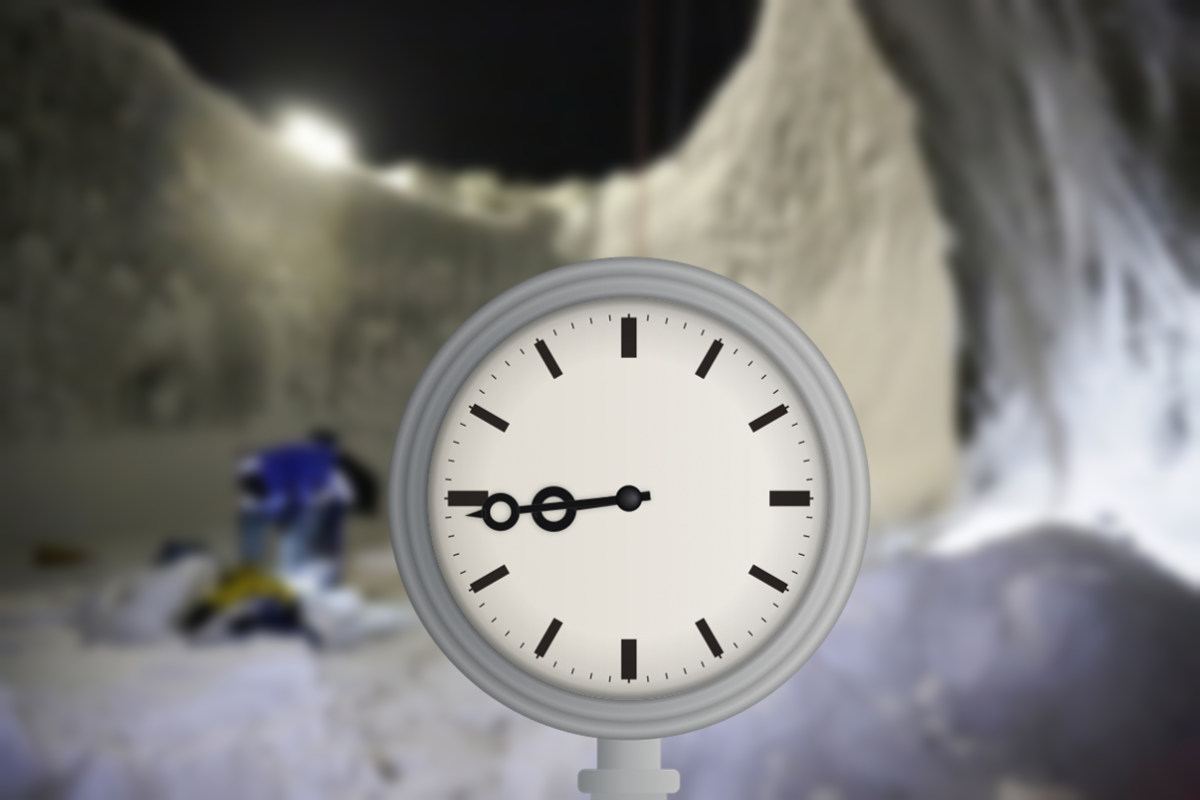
8,44
